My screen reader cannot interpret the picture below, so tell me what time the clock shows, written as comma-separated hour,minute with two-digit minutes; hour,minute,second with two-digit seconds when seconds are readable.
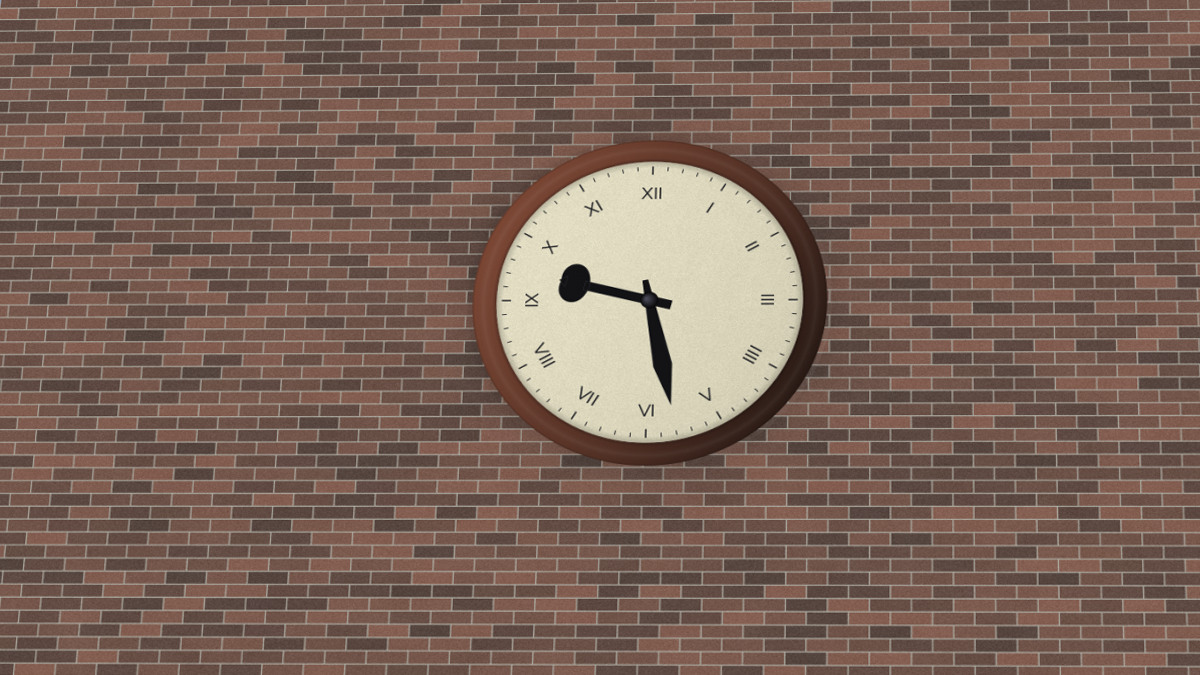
9,28
